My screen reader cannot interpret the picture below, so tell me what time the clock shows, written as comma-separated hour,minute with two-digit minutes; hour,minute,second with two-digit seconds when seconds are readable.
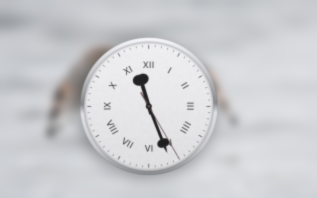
11,26,25
